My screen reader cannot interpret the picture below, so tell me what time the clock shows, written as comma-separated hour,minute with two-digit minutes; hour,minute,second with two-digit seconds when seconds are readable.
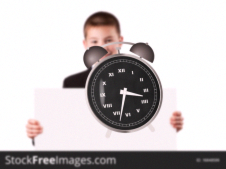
3,33
